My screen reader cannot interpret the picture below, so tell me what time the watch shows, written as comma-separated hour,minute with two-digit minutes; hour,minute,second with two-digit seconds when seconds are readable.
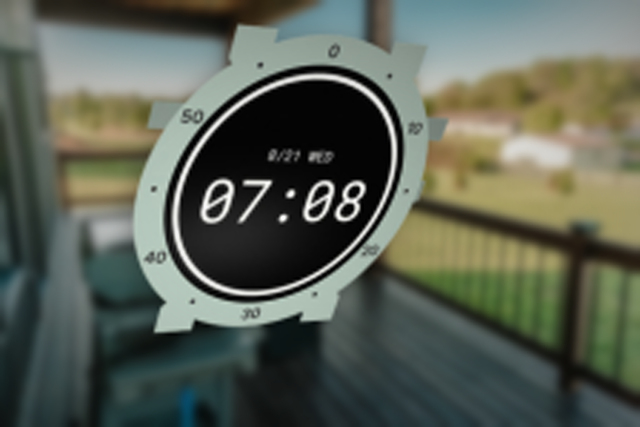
7,08
